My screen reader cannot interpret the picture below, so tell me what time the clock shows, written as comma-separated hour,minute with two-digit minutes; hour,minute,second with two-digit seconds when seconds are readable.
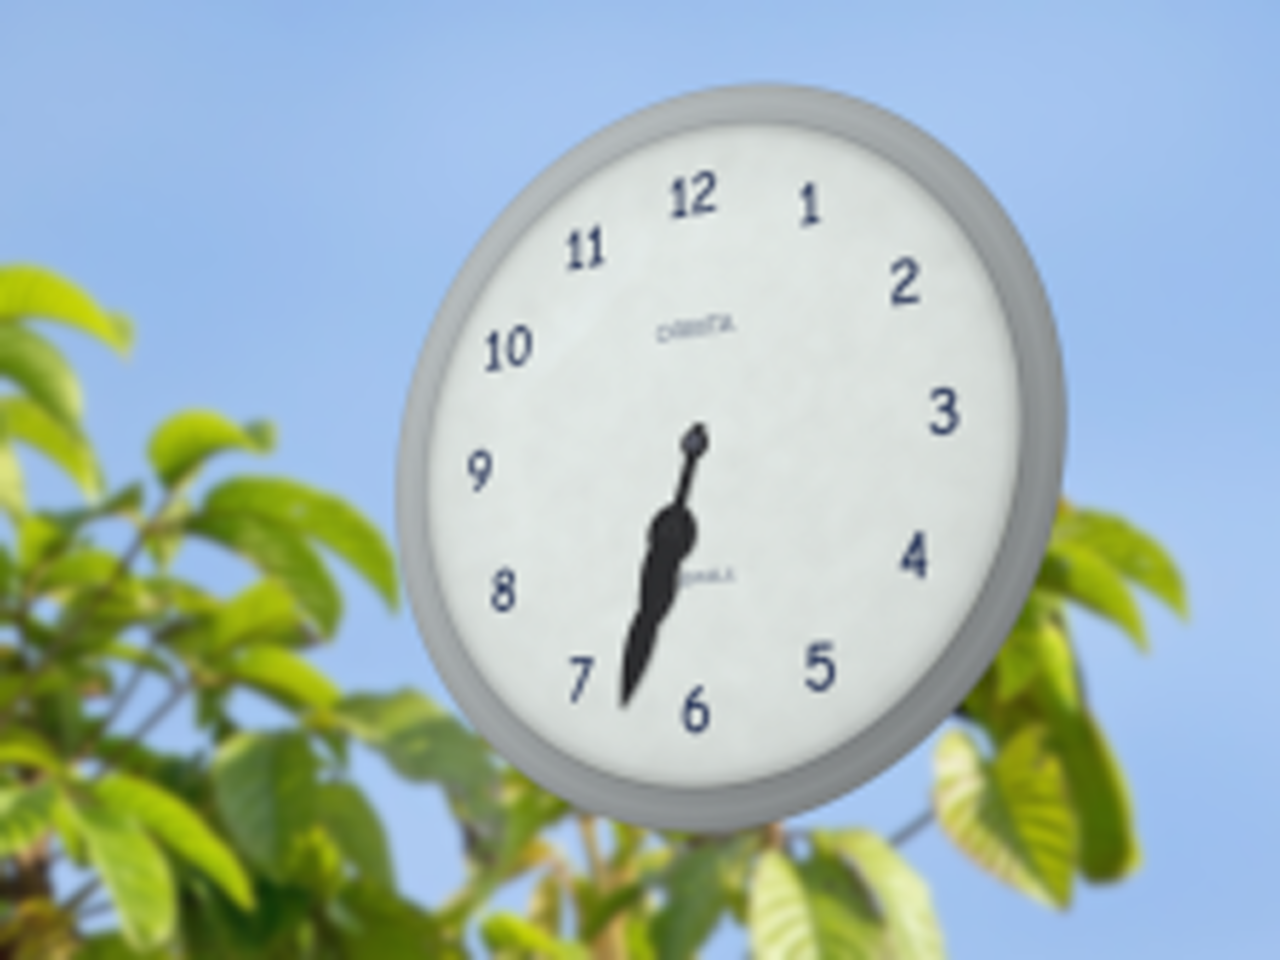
6,33
